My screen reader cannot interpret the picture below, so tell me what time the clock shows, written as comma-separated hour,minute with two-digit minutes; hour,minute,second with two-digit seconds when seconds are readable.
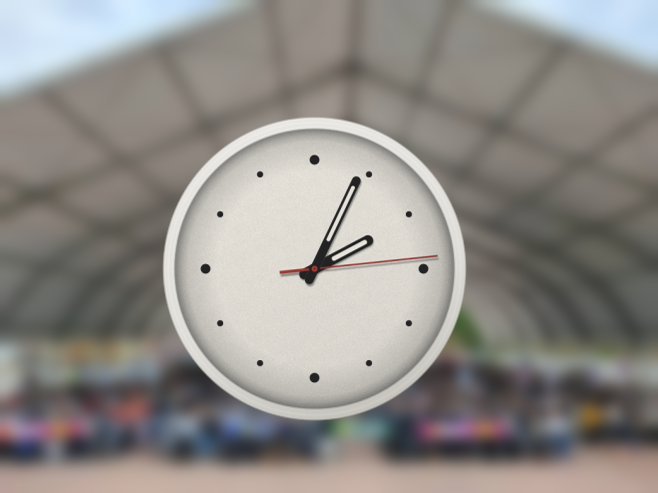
2,04,14
